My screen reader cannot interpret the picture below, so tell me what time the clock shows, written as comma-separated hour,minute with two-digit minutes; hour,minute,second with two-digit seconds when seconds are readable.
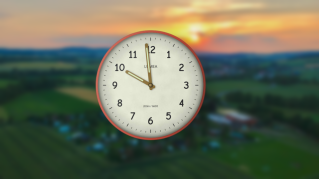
9,59
